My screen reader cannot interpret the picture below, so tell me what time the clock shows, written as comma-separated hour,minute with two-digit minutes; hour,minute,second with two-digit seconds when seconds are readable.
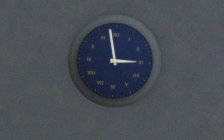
2,58
